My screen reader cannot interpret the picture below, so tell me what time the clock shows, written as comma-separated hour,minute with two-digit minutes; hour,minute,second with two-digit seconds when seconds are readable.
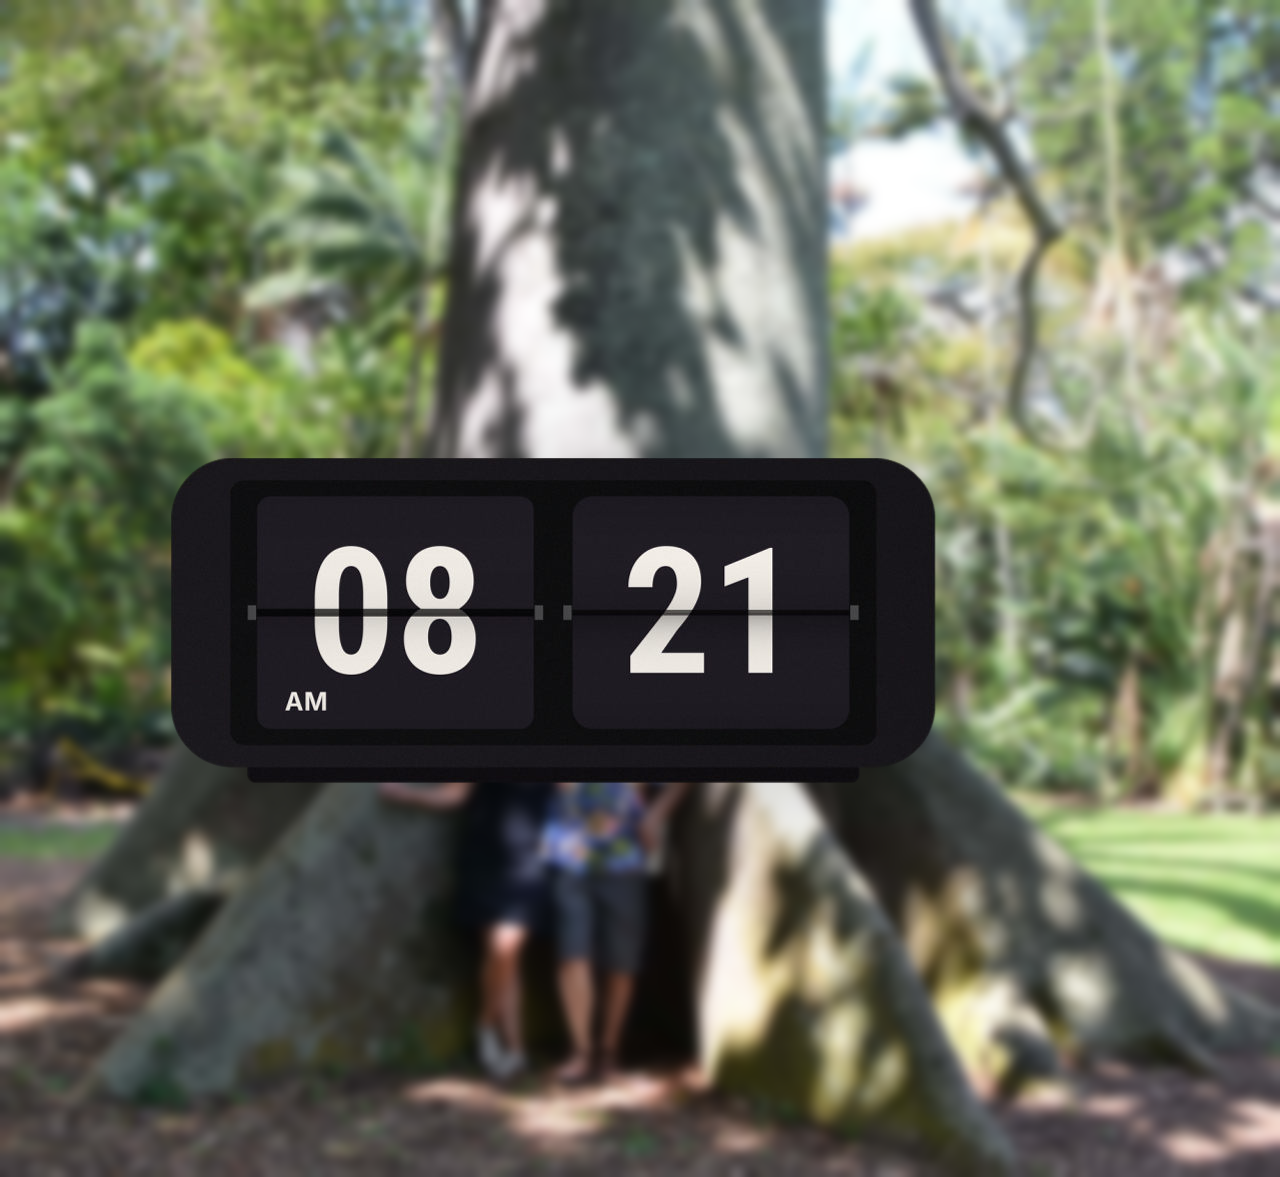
8,21
